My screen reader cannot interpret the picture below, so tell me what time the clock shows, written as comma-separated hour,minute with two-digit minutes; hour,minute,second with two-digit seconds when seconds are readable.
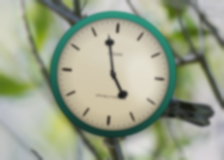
4,58
